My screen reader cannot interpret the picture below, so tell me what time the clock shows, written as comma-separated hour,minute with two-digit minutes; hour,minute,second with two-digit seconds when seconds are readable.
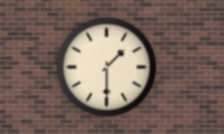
1,30
